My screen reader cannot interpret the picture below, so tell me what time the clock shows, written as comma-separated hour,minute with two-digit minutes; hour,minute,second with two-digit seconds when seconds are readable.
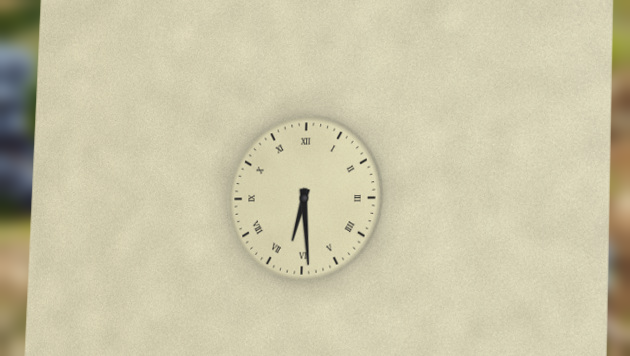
6,29
